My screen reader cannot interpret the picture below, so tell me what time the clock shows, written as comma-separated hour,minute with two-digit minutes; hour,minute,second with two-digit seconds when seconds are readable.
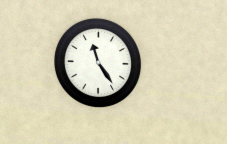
11,24
